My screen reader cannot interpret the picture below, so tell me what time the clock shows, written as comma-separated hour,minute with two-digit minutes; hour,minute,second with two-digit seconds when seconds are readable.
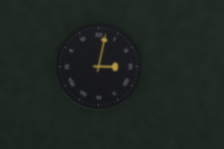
3,02
